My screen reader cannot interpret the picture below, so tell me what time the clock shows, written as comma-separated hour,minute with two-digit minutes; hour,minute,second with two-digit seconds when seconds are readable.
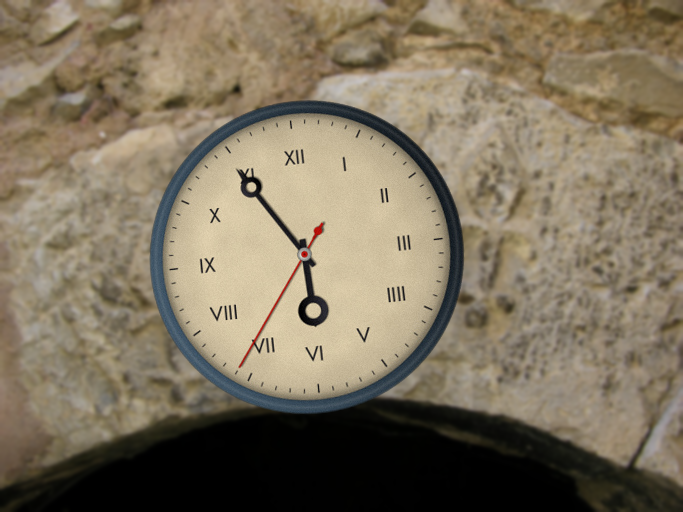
5,54,36
